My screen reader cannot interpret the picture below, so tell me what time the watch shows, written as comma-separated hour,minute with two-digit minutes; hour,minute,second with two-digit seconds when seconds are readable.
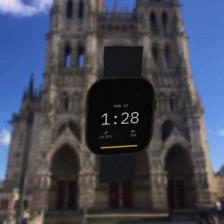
1,28
